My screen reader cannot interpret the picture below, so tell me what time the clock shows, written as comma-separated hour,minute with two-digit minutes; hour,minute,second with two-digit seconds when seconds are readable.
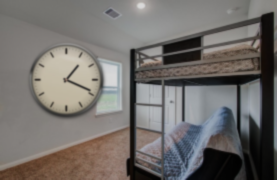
1,19
